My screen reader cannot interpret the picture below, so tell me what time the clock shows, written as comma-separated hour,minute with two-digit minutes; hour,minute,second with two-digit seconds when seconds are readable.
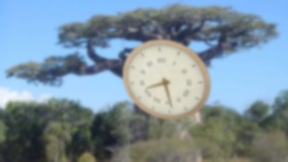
8,29
